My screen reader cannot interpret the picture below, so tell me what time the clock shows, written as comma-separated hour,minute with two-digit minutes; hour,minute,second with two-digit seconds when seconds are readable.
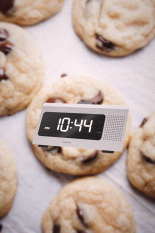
10,44
